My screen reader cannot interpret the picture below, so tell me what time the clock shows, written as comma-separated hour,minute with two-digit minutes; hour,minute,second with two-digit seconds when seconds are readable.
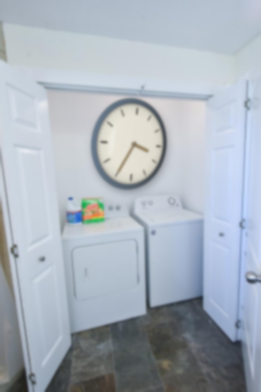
3,35
